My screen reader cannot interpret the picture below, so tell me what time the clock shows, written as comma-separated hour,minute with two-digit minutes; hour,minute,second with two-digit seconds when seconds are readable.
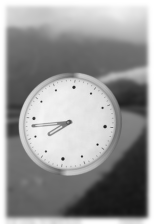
7,43
